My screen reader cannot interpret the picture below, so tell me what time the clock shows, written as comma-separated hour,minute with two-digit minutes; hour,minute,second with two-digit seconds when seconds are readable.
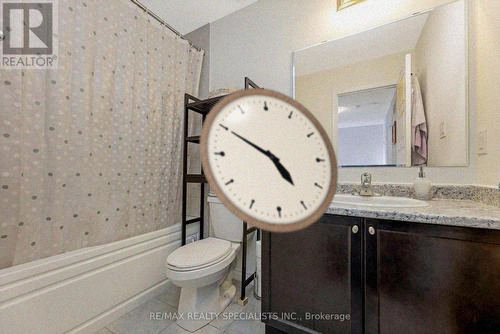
4,50
